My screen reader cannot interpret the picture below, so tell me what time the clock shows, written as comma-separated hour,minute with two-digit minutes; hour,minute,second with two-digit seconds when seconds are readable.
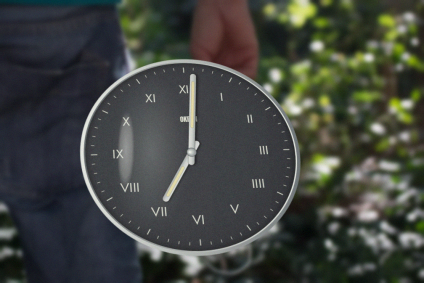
7,01
